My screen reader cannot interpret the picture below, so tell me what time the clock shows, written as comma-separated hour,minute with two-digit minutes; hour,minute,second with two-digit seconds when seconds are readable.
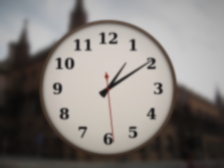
1,09,29
